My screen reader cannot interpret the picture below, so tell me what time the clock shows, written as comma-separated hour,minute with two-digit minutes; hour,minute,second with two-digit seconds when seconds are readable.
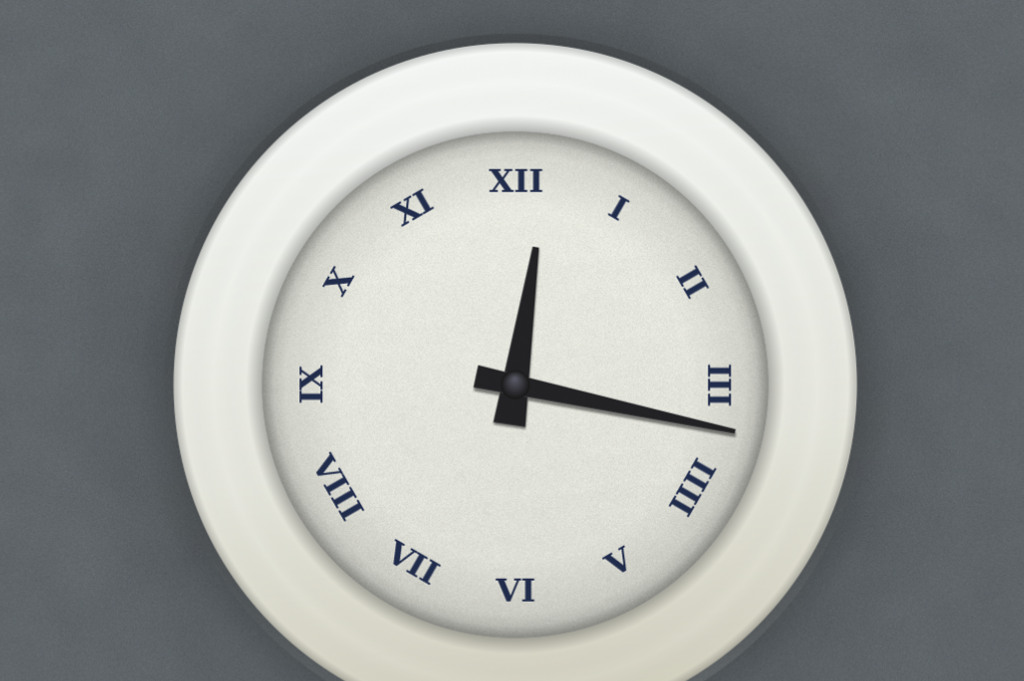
12,17
